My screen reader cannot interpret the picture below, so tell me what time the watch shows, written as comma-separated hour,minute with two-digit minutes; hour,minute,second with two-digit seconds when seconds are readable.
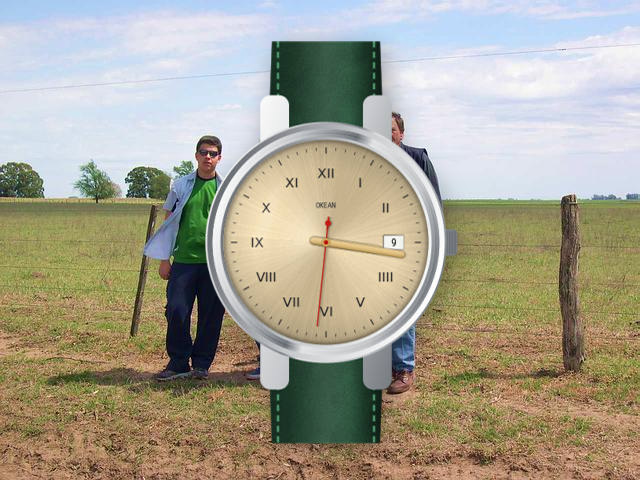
3,16,31
